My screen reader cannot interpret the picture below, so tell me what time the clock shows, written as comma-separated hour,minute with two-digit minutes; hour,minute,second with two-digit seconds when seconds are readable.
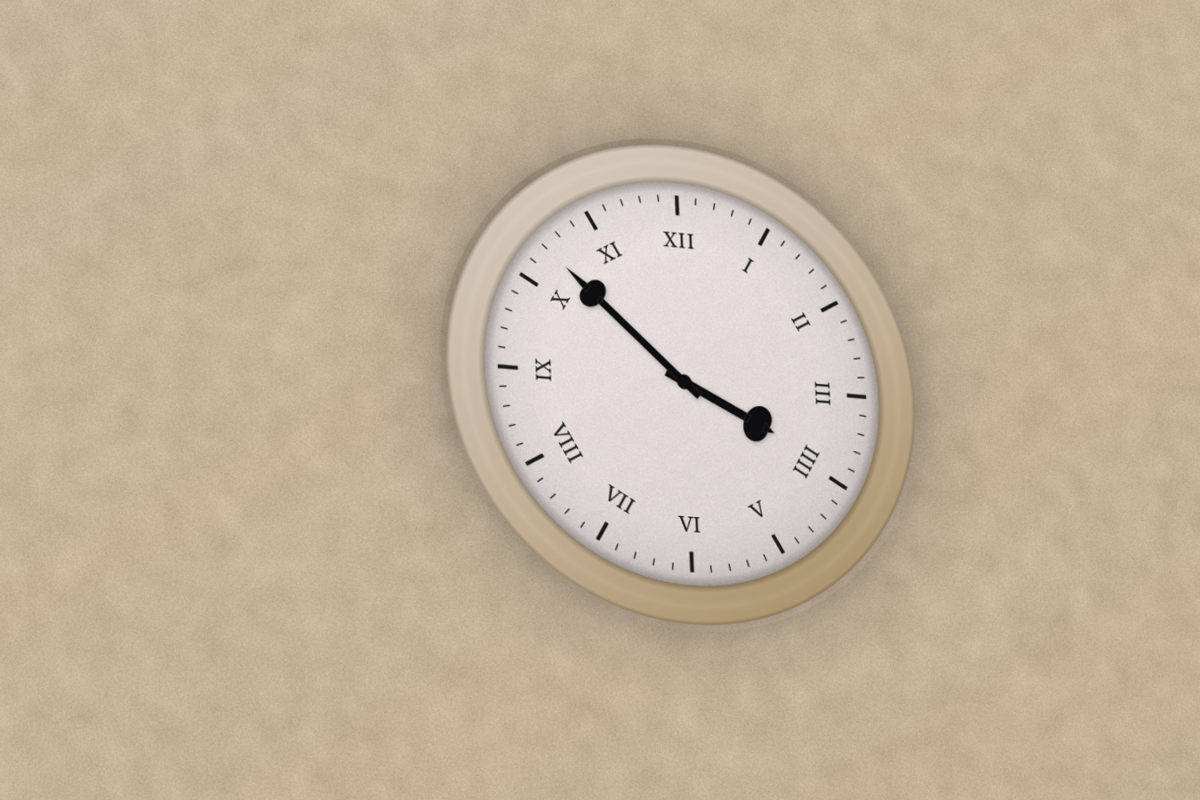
3,52
